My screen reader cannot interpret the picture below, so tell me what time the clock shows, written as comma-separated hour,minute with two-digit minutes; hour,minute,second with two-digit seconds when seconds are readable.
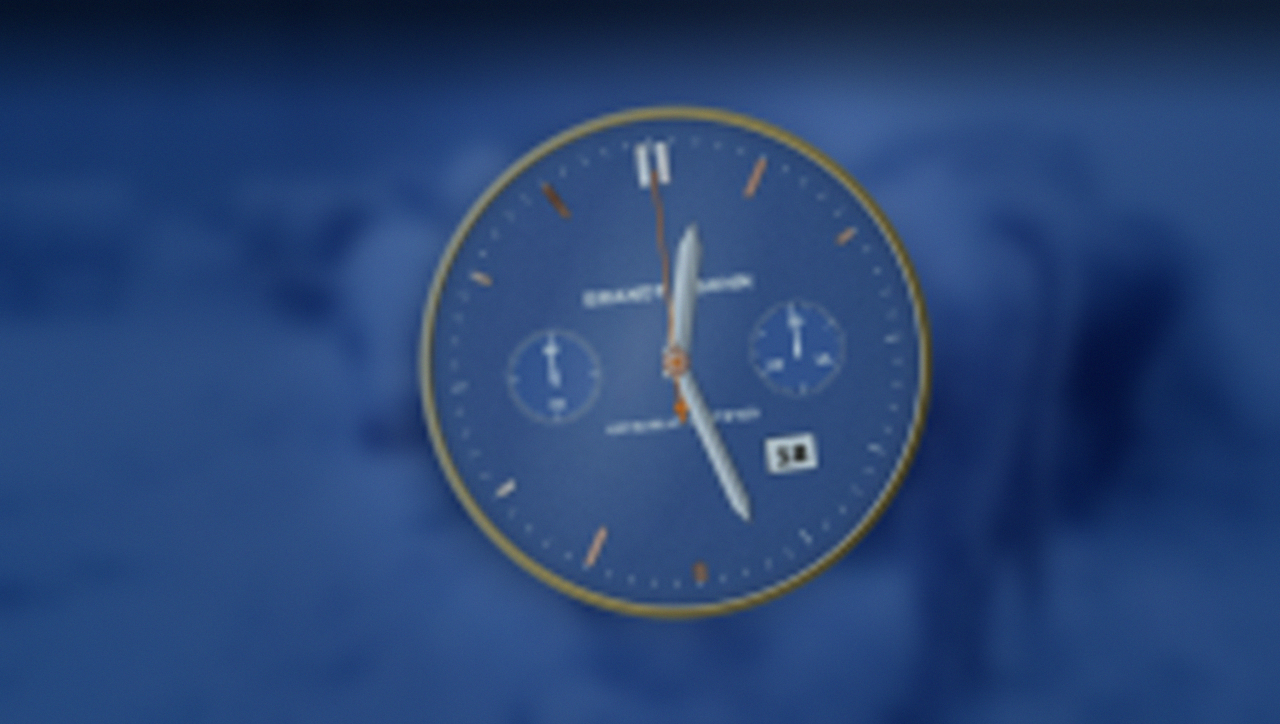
12,27
